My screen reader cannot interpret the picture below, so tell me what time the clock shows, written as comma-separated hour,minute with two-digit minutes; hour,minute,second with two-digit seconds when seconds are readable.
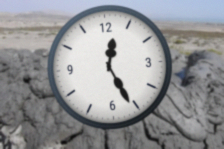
12,26
